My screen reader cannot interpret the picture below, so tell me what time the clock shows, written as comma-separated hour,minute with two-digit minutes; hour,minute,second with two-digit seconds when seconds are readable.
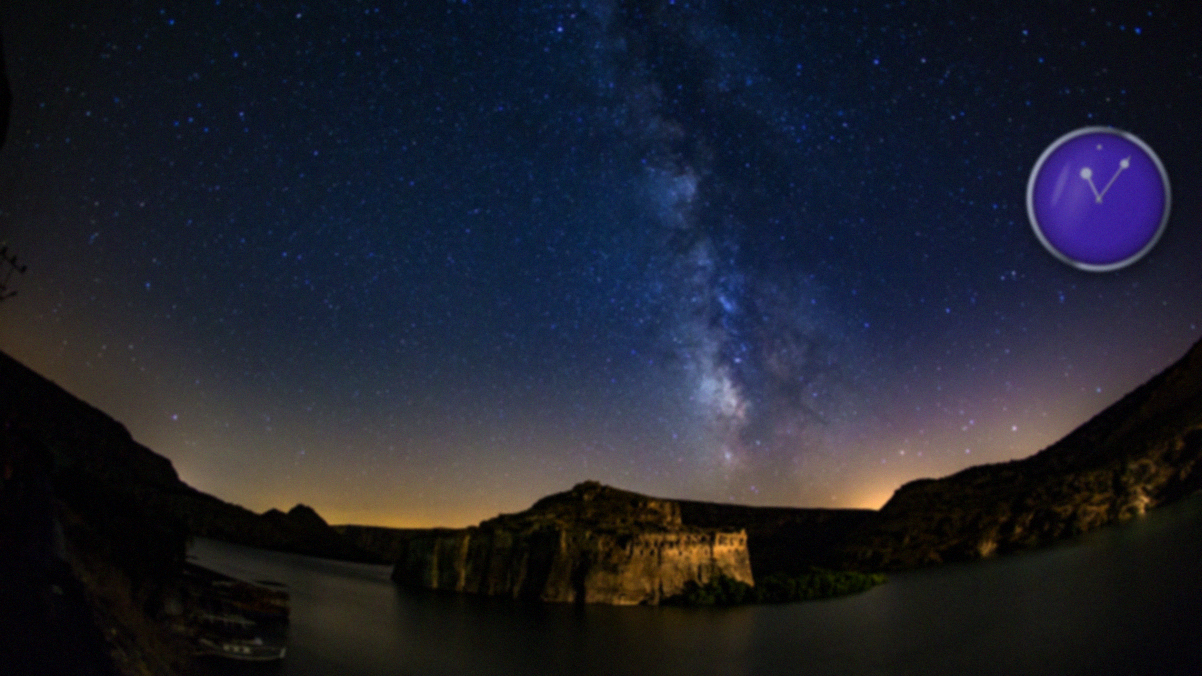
11,06
